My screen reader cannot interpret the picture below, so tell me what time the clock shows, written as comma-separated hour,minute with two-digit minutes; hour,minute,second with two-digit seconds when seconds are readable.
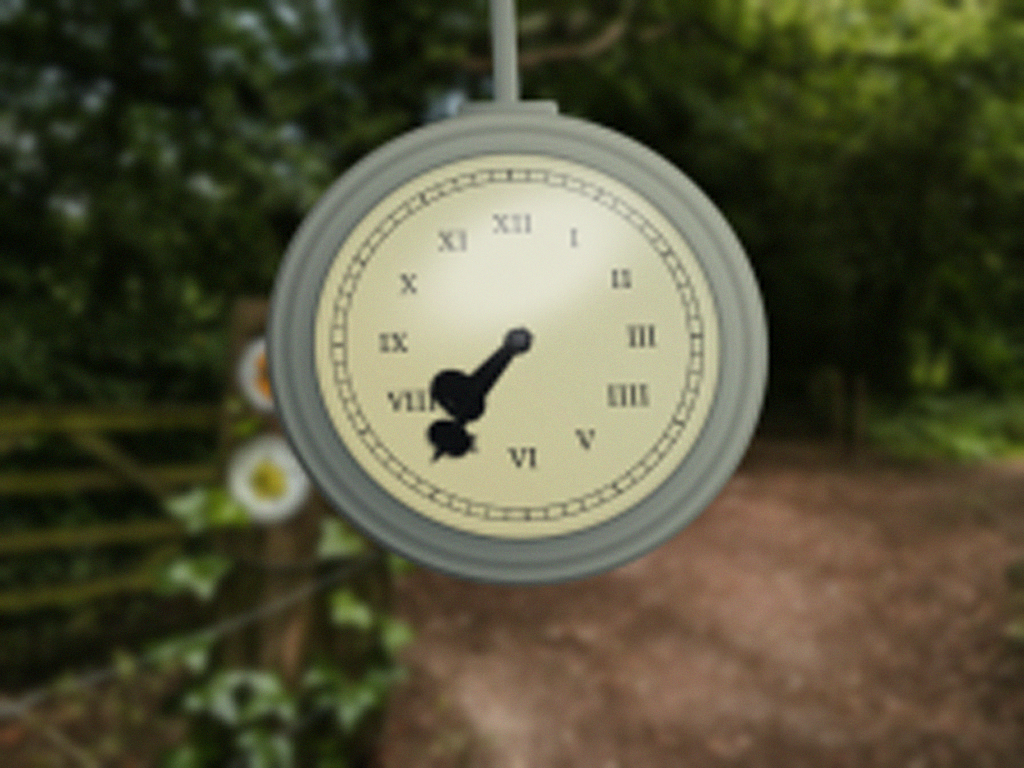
7,36
